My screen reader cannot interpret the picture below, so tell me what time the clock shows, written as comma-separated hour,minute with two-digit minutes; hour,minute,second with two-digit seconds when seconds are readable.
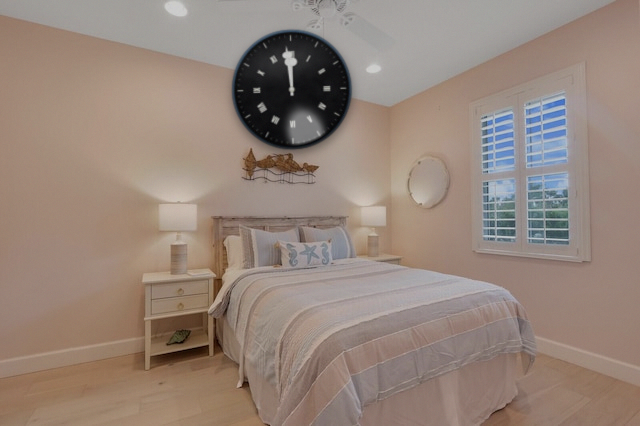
11,59
